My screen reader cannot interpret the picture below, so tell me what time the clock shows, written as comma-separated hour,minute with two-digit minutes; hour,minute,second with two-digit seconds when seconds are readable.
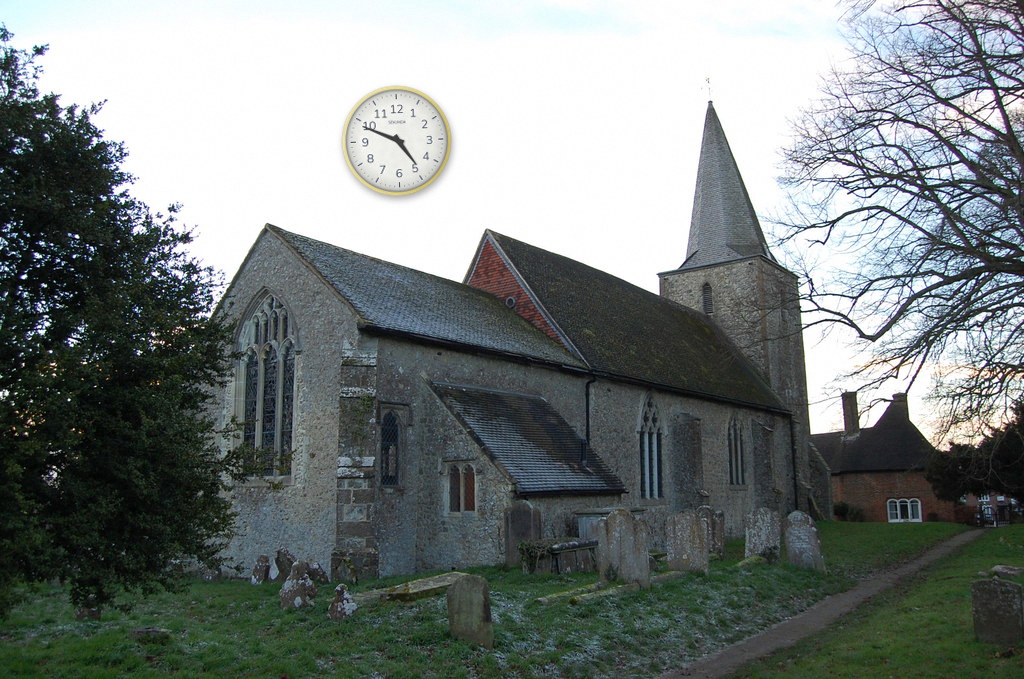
4,49
